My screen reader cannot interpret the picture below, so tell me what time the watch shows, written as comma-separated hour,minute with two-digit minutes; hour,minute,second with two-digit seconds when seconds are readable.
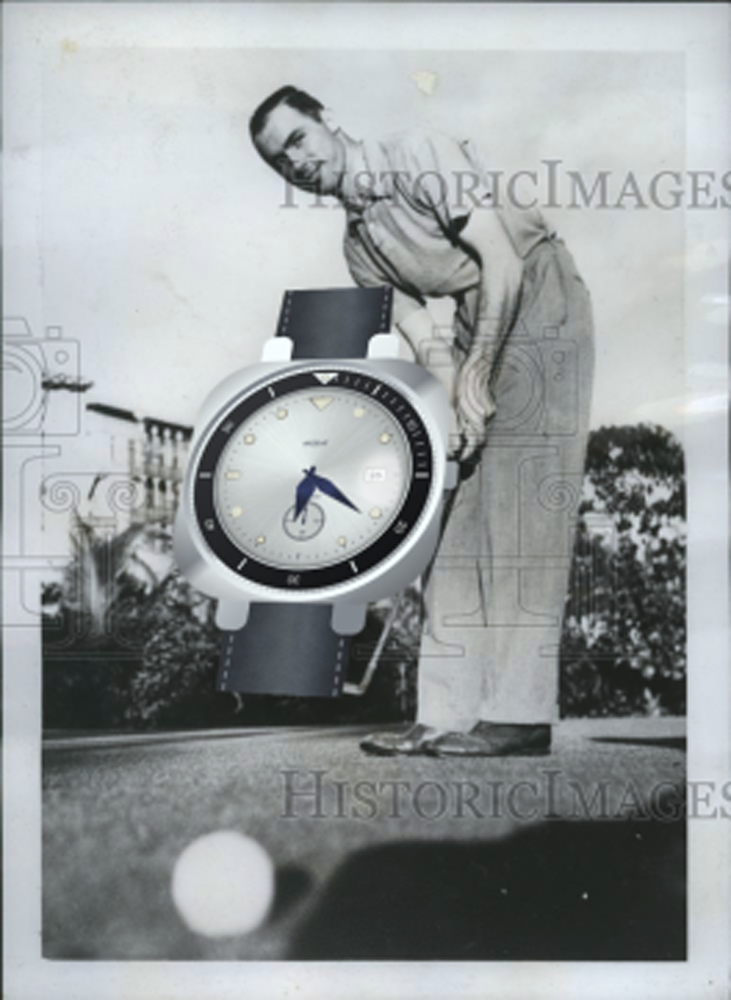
6,21
